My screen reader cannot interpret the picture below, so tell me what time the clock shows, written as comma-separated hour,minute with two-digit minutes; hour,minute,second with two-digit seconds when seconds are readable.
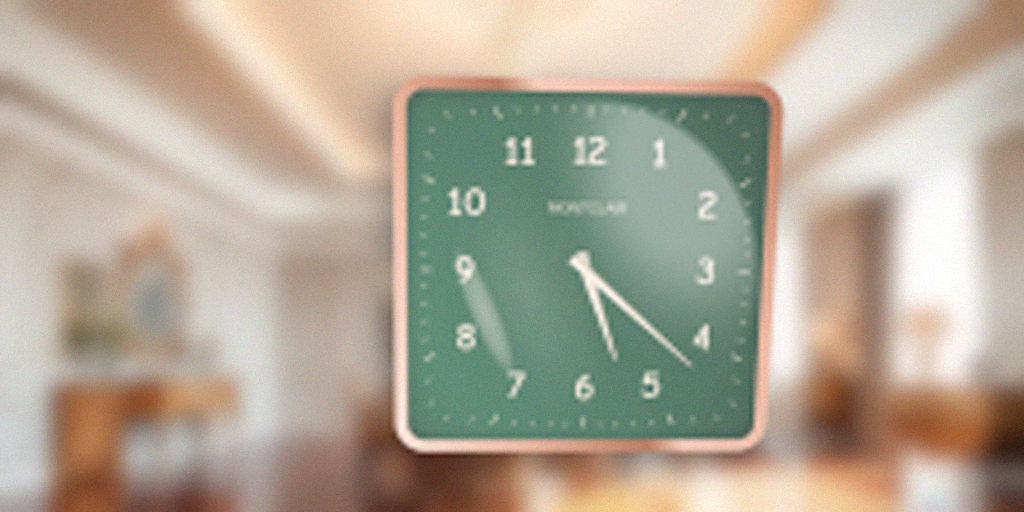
5,22
